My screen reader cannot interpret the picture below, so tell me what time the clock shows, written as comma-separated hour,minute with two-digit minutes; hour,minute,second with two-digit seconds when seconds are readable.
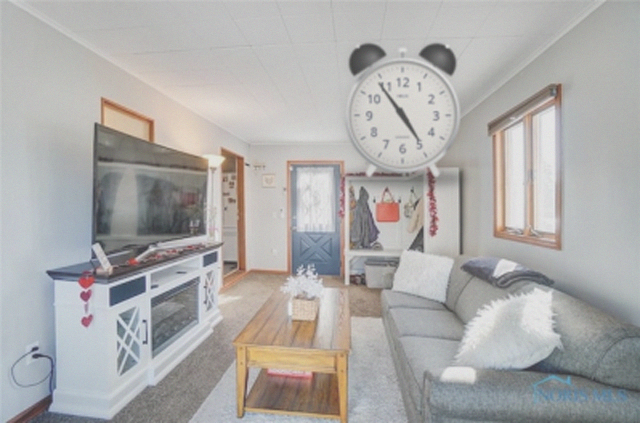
4,54
